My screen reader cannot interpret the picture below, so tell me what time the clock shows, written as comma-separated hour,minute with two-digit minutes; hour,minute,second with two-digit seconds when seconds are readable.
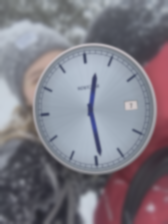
12,29
